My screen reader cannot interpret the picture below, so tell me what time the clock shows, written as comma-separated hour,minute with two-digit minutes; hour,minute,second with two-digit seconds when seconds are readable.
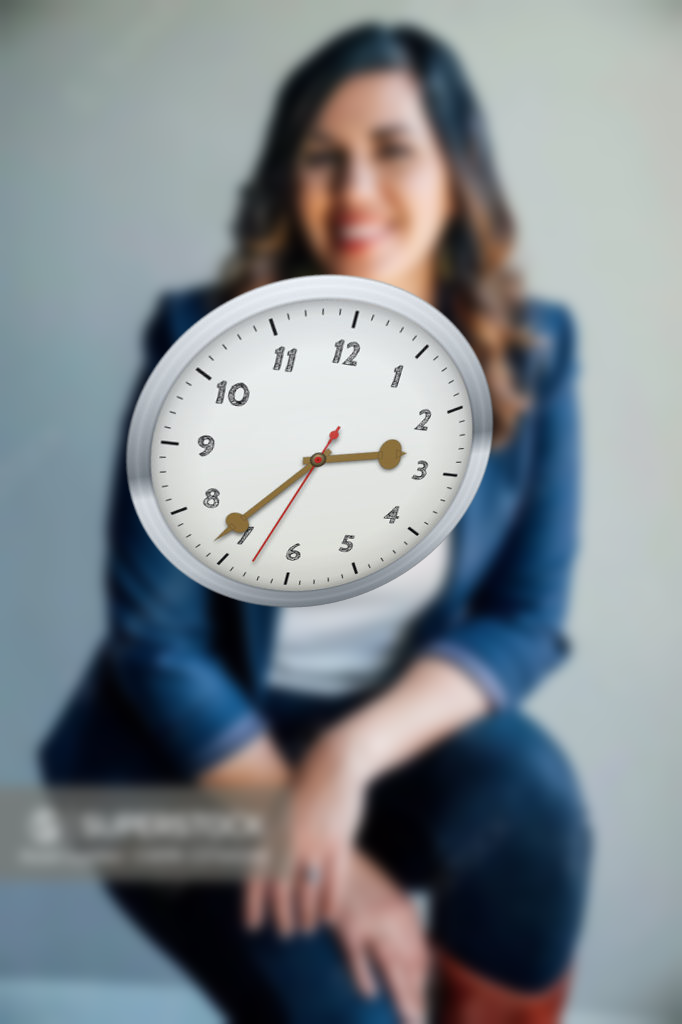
2,36,33
